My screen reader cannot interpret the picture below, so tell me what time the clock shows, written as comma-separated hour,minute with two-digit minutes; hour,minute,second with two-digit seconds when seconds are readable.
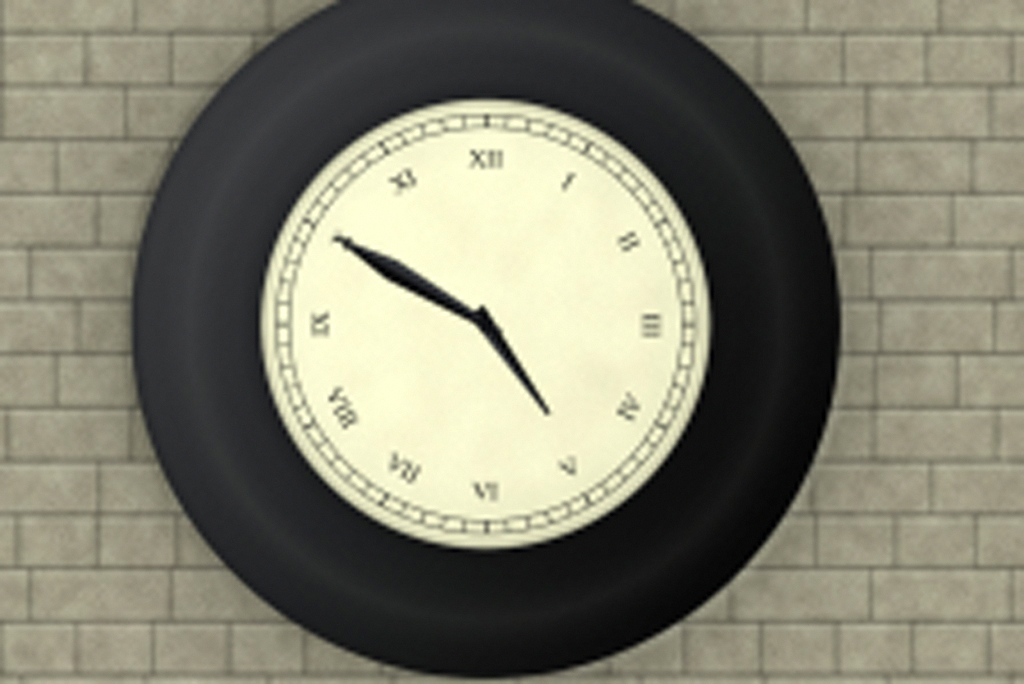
4,50
